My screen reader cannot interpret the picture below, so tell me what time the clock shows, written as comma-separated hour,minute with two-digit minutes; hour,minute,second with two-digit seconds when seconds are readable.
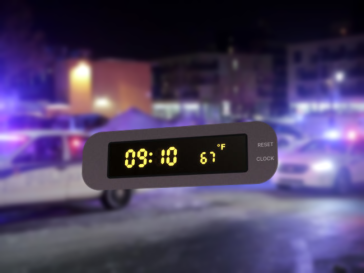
9,10
